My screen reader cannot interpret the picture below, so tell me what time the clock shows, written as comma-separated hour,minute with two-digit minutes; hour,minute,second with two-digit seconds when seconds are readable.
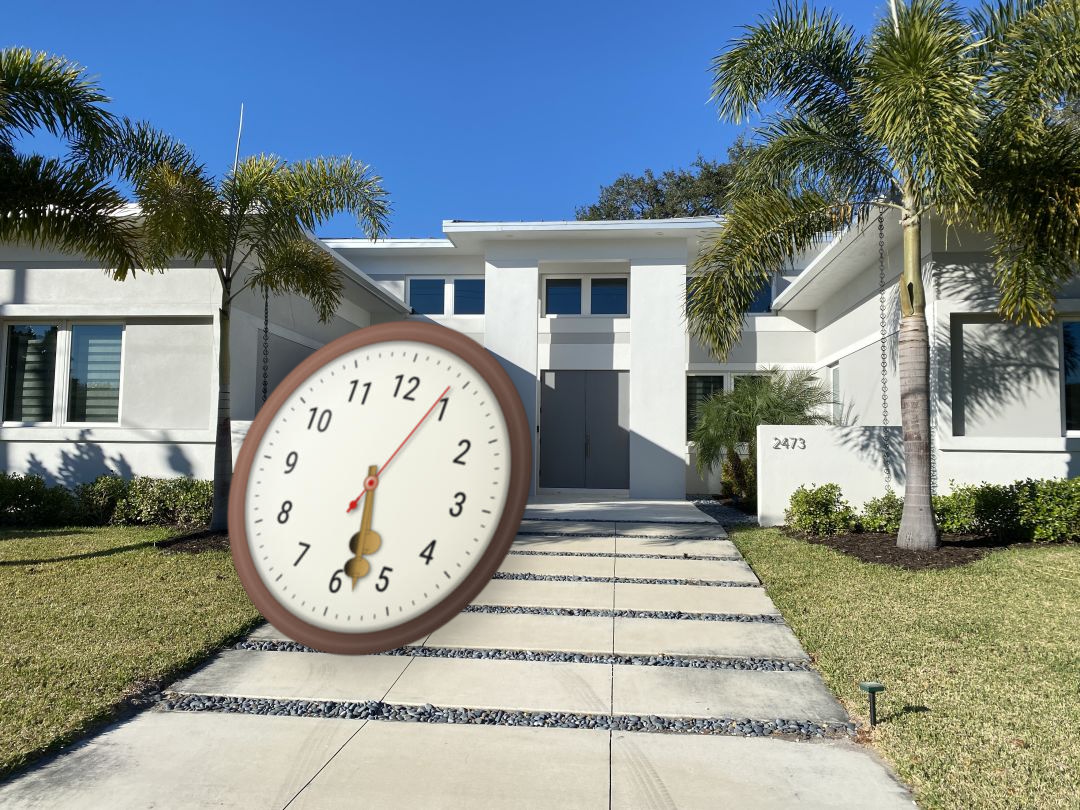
5,28,04
